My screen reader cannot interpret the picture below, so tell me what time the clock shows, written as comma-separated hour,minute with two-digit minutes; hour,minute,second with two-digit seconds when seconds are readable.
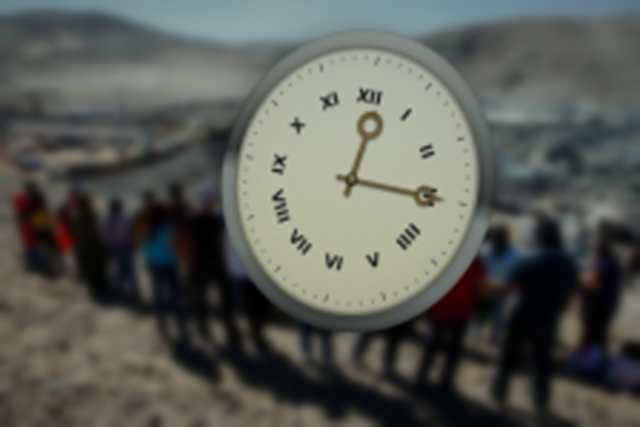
12,15
